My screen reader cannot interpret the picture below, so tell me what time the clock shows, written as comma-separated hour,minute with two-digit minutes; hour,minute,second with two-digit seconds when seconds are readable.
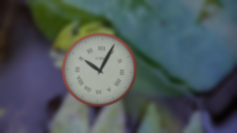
10,04
